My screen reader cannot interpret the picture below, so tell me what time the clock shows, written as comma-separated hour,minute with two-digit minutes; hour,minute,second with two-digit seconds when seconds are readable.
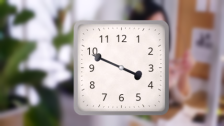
3,49
